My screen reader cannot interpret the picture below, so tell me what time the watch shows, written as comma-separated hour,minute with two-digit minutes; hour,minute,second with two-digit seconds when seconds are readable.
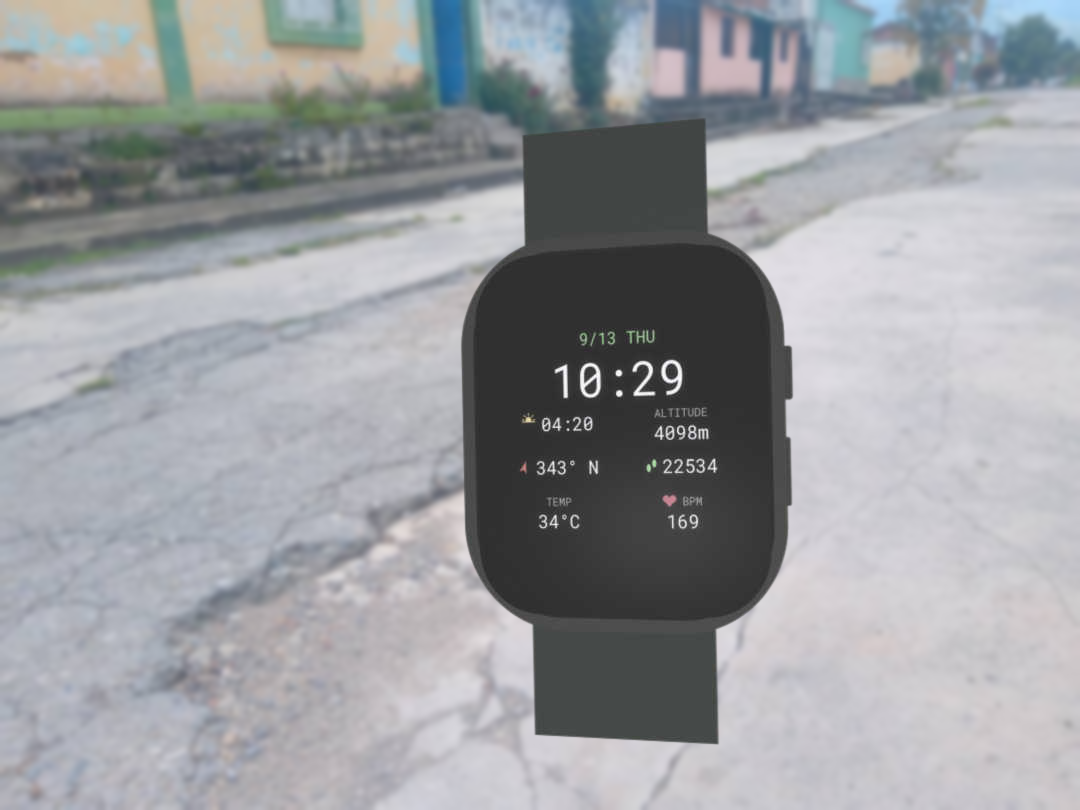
10,29
